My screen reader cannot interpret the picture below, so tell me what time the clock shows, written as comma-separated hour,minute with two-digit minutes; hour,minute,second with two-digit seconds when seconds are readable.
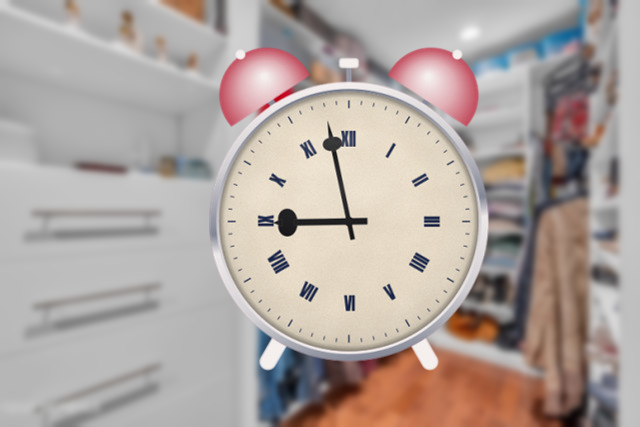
8,58
